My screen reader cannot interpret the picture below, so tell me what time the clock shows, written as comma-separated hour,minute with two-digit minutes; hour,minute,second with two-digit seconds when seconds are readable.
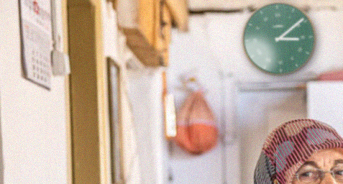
3,09
